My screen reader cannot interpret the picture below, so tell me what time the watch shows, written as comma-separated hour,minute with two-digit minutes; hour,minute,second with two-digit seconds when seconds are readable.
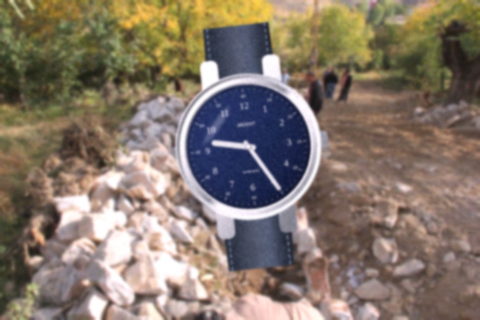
9,25
